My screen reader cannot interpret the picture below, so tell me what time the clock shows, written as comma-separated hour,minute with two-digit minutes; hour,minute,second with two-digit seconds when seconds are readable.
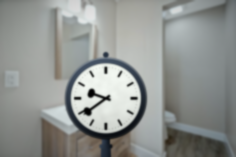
9,39
